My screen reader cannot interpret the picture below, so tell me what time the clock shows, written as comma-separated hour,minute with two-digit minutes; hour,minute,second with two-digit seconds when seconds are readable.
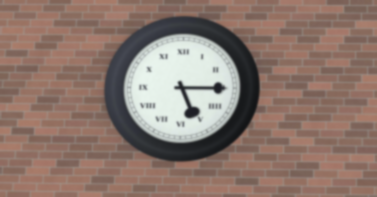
5,15
